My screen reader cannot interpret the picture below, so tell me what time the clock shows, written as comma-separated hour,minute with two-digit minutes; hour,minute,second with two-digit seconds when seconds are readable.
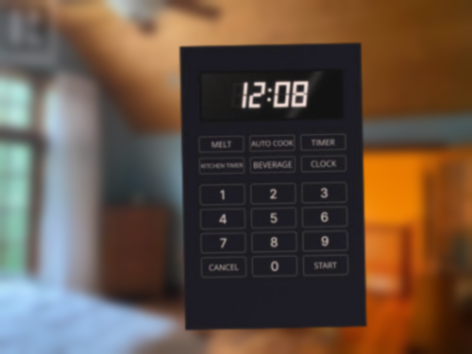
12,08
